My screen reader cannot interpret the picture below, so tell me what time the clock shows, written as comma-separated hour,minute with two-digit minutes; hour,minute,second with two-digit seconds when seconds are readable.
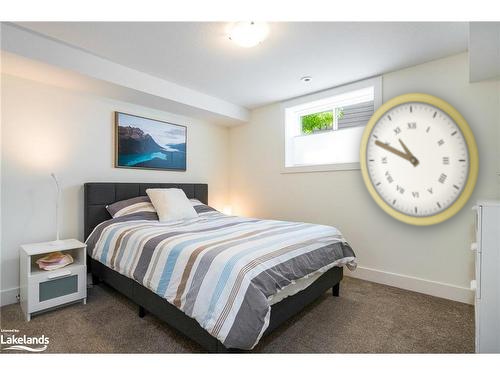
10,49
